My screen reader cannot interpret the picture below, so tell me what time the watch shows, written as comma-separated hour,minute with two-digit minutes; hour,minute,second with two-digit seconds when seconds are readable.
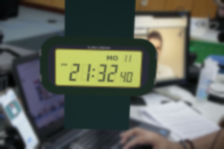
21,32,40
